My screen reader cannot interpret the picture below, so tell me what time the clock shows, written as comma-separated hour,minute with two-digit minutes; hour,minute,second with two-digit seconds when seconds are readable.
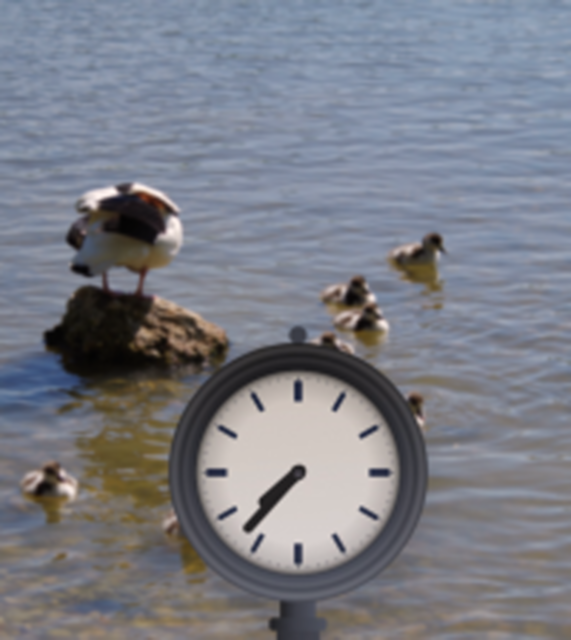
7,37
